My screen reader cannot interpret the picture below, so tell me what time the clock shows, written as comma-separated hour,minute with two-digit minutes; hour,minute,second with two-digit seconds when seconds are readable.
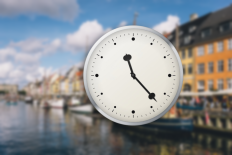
11,23
